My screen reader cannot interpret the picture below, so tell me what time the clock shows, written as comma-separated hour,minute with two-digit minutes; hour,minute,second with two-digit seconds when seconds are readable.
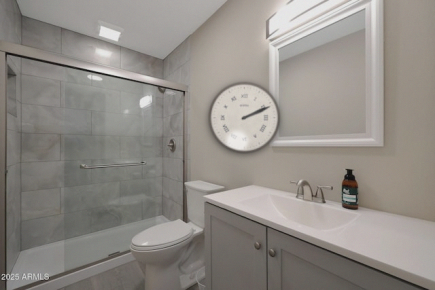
2,11
